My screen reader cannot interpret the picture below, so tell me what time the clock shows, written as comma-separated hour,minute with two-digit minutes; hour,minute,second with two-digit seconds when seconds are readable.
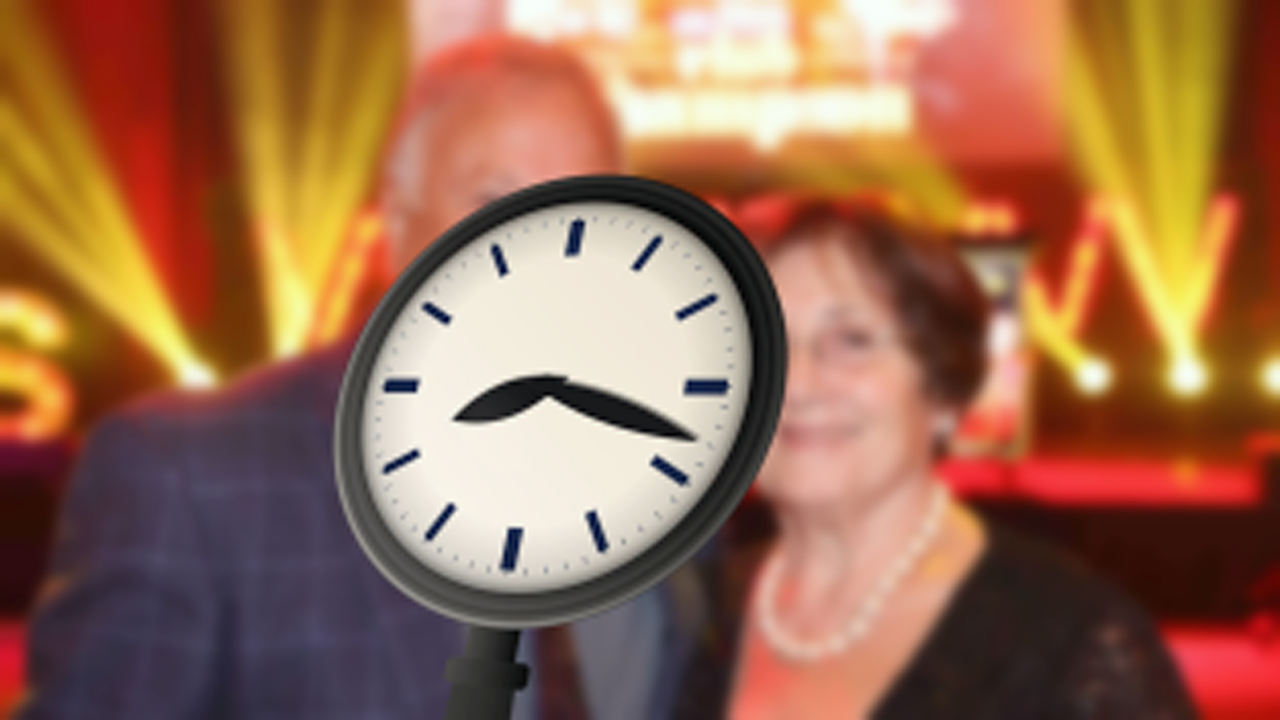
8,18
